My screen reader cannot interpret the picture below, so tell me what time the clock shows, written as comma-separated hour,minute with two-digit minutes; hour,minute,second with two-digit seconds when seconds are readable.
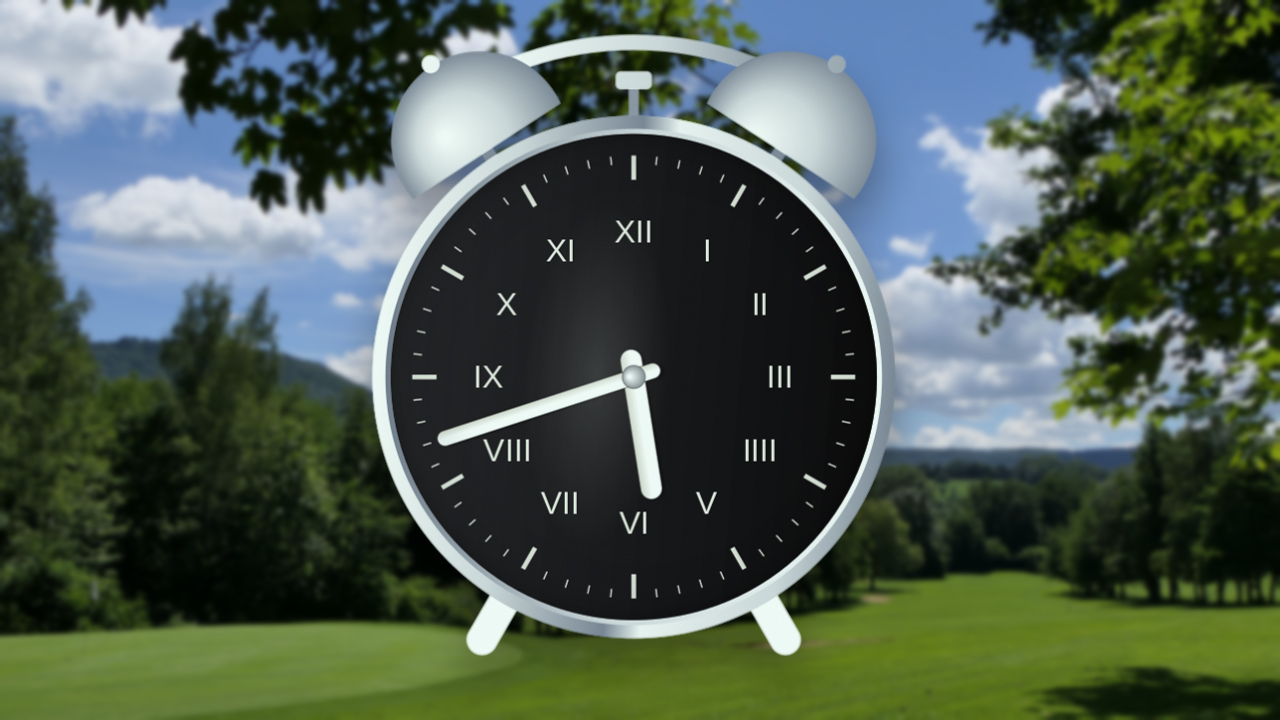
5,42
